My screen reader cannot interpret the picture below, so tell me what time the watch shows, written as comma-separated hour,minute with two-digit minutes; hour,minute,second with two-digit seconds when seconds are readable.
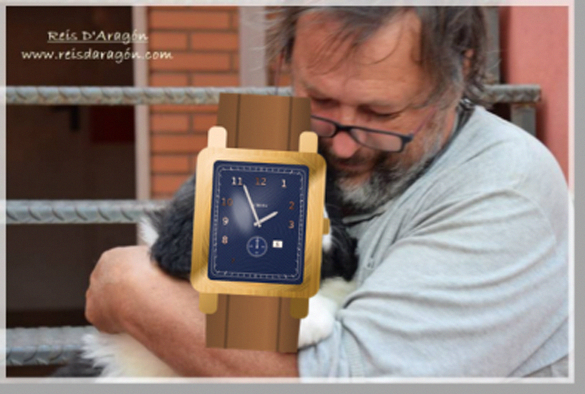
1,56
